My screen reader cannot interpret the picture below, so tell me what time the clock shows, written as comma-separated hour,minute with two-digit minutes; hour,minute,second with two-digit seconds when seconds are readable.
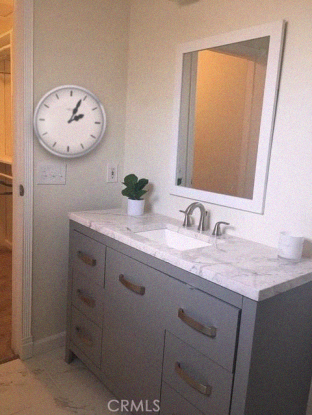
2,04
